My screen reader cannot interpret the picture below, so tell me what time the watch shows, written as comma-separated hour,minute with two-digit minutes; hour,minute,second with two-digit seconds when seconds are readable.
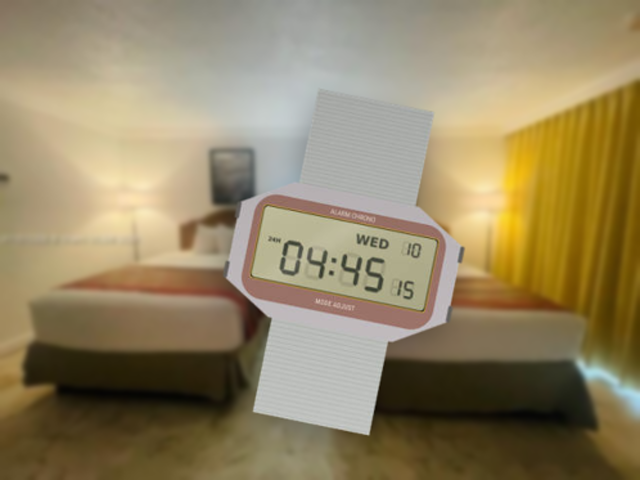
4,45,15
